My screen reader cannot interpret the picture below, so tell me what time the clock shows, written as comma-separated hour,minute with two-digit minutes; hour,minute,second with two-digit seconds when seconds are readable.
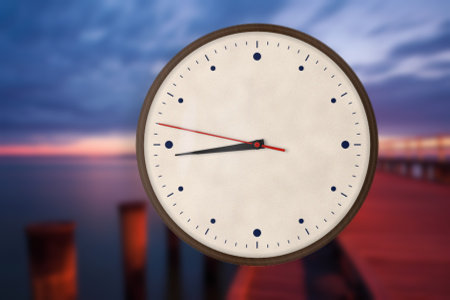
8,43,47
